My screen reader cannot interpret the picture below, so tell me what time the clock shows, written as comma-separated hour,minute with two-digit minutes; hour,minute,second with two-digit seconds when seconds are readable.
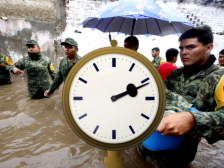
2,11
